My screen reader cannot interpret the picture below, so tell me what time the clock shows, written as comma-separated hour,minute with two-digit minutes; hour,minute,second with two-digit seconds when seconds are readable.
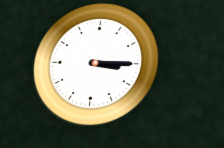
3,15
